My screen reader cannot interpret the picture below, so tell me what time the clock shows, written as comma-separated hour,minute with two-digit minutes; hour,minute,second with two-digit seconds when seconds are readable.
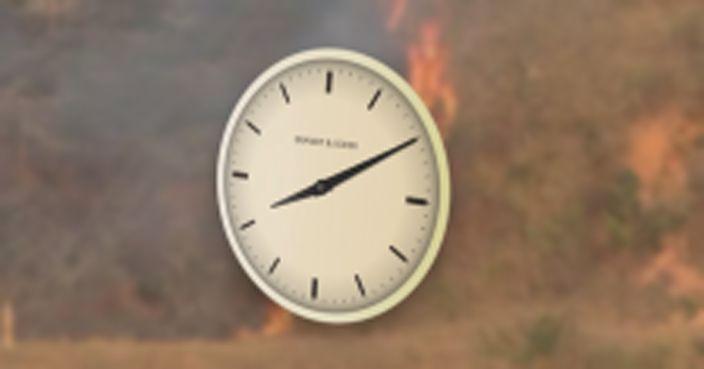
8,10
